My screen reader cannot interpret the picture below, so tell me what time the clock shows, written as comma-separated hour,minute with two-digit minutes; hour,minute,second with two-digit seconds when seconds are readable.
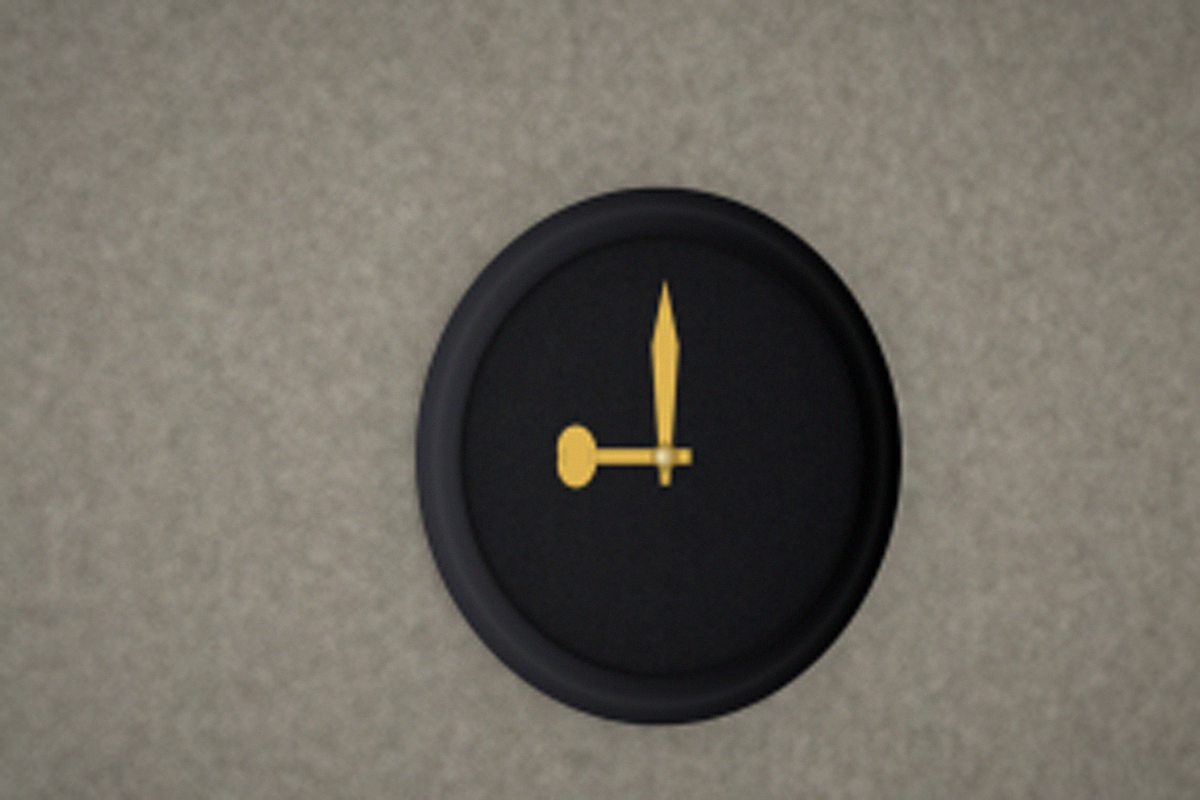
9,00
